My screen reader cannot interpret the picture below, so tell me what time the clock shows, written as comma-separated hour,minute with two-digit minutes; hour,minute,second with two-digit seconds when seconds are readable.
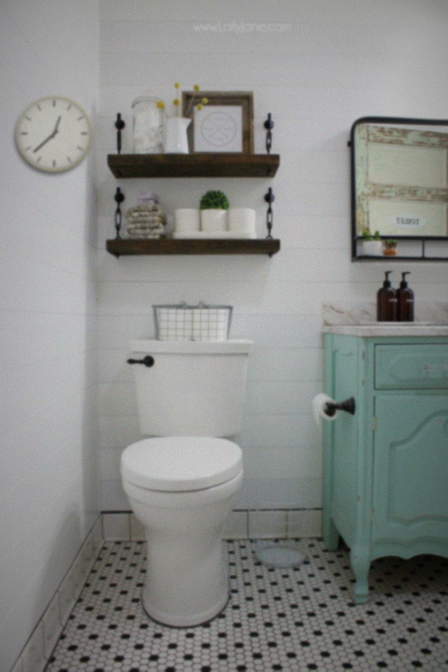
12,38
